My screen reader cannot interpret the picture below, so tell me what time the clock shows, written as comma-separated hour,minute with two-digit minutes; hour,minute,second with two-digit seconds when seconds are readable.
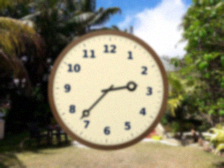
2,37
